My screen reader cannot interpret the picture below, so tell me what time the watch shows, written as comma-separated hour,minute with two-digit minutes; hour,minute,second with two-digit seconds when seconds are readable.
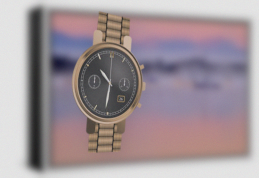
10,31
